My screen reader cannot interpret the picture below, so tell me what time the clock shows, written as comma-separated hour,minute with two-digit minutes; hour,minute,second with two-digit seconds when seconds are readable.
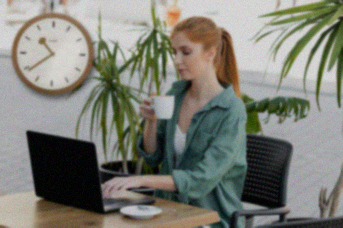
10,39
